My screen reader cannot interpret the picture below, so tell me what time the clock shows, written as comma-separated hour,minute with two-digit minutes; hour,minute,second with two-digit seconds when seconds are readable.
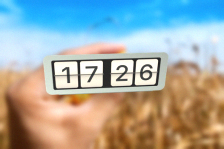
17,26
